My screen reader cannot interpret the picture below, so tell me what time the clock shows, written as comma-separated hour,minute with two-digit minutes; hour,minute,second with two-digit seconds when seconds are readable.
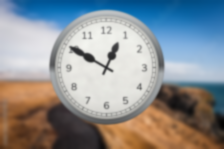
12,50
